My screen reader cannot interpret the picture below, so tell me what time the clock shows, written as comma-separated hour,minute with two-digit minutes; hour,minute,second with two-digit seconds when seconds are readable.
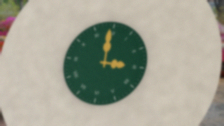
2,59
